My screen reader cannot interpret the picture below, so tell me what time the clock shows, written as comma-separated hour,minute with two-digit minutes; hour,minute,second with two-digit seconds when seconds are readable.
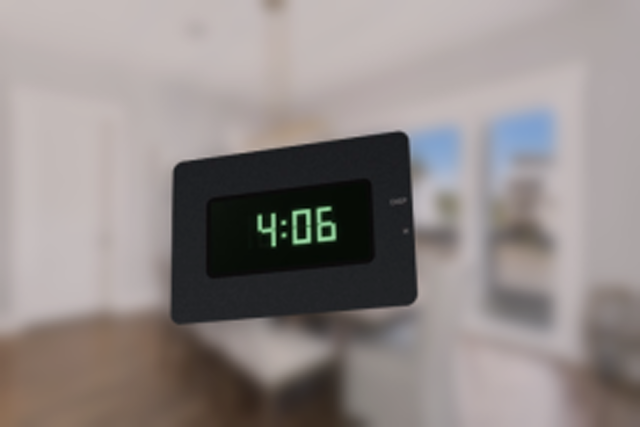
4,06
